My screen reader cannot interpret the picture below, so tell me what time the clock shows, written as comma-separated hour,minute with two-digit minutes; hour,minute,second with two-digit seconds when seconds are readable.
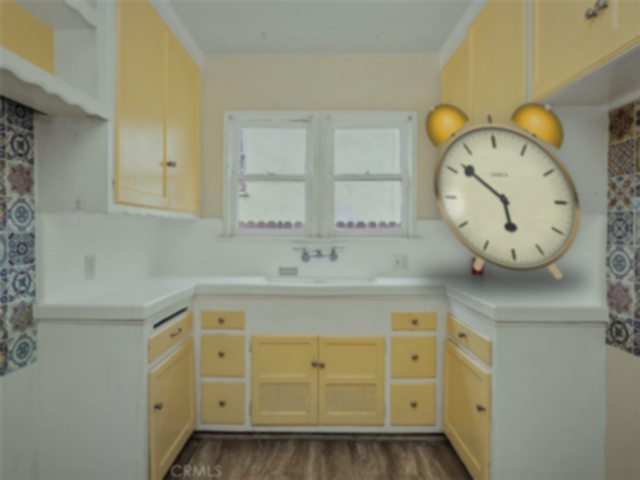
5,52
